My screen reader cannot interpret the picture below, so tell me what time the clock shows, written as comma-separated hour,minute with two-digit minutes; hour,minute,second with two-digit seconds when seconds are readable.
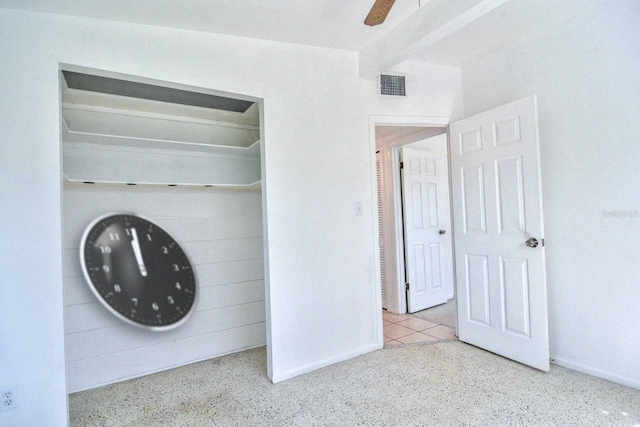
12,01
